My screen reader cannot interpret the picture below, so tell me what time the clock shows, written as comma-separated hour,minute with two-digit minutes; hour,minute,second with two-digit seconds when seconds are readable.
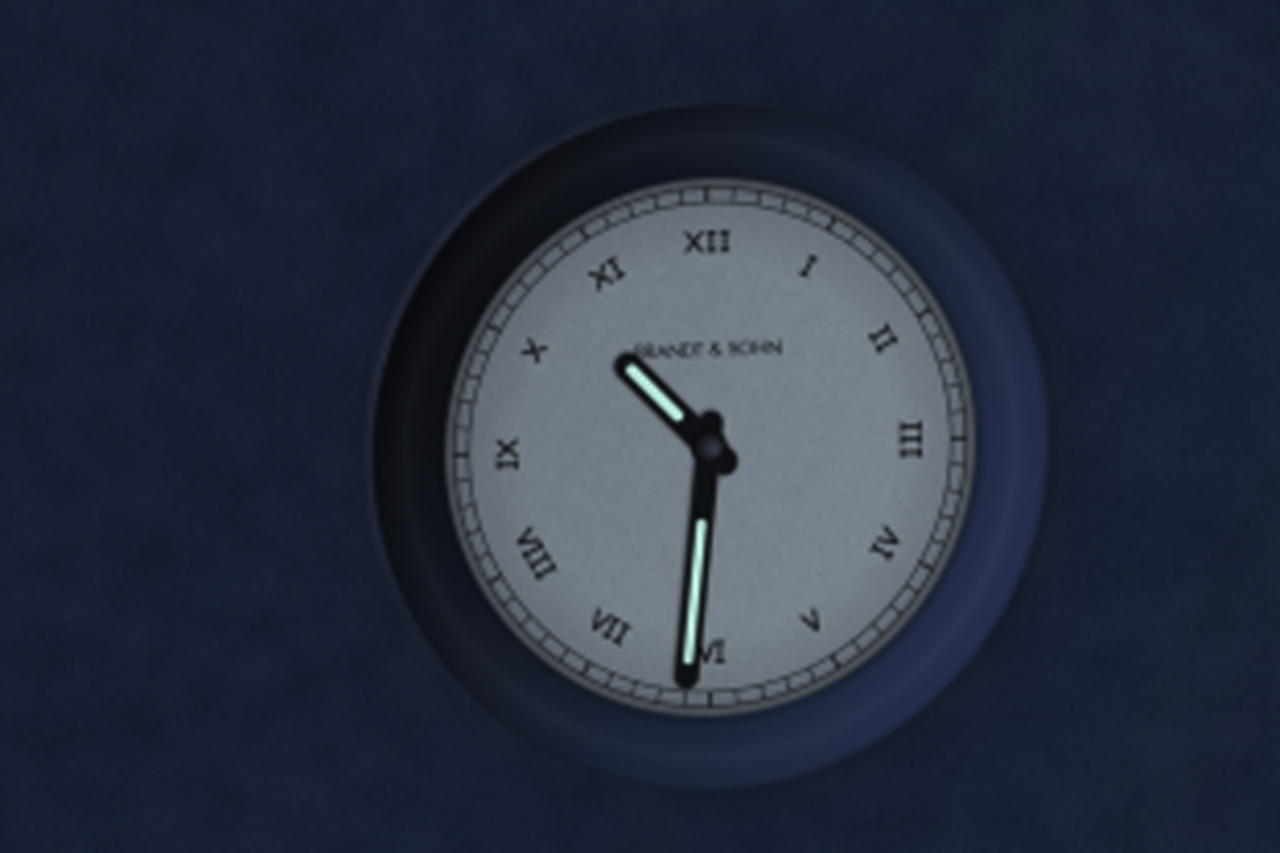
10,31
